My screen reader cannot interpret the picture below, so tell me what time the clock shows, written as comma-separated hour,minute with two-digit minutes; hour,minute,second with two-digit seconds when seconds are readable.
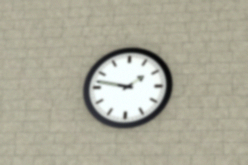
1,47
